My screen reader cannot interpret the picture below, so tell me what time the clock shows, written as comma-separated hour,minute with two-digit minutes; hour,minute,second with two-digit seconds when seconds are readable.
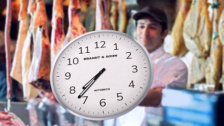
7,37
